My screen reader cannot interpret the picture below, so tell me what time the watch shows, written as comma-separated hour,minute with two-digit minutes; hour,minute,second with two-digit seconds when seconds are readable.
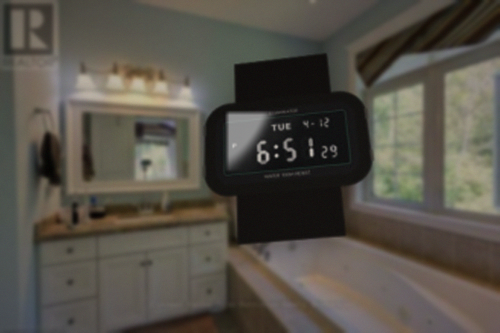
6,51,29
